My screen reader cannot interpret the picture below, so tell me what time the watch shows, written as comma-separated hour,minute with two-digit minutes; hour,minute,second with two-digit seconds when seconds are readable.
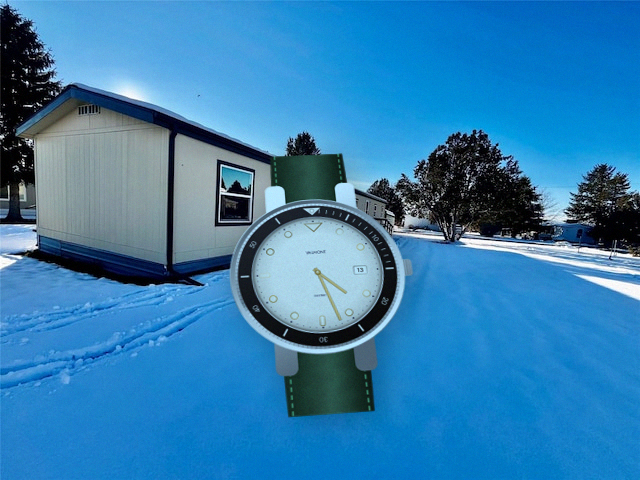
4,27
